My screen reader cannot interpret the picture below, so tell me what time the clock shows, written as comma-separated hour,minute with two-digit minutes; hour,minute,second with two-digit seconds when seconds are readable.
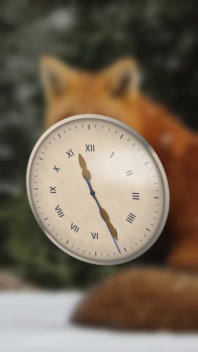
11,25,26
